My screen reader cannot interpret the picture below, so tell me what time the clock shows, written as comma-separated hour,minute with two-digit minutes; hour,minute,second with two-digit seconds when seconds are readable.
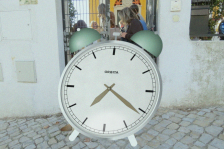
7,21
